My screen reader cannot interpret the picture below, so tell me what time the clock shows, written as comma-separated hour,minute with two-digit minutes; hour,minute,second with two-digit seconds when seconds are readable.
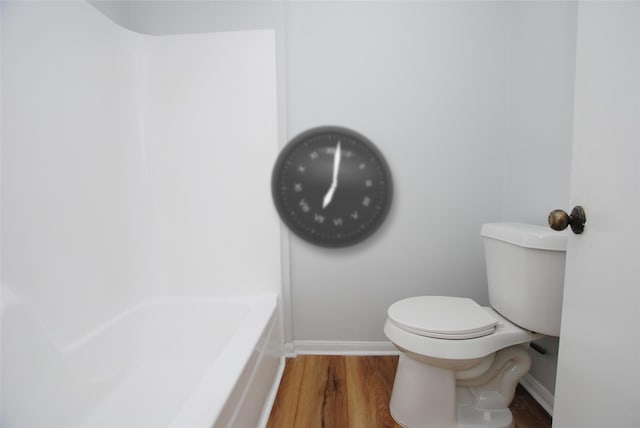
7,02
